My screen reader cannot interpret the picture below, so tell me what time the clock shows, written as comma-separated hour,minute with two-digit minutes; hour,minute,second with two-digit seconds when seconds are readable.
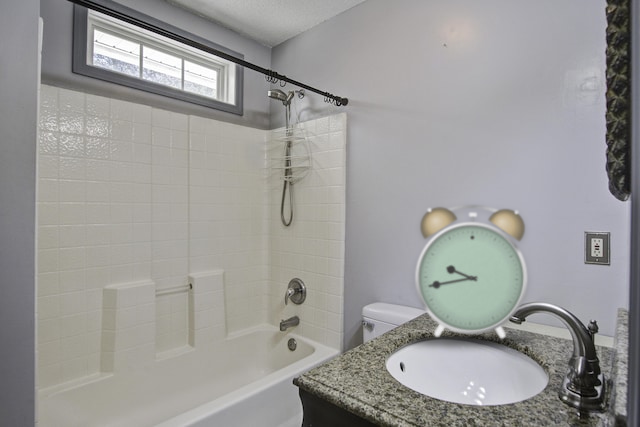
9,43
